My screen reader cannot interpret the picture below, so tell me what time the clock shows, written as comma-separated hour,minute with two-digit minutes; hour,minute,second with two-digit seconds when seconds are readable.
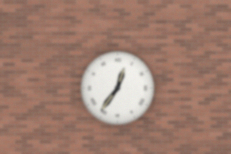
12,36
